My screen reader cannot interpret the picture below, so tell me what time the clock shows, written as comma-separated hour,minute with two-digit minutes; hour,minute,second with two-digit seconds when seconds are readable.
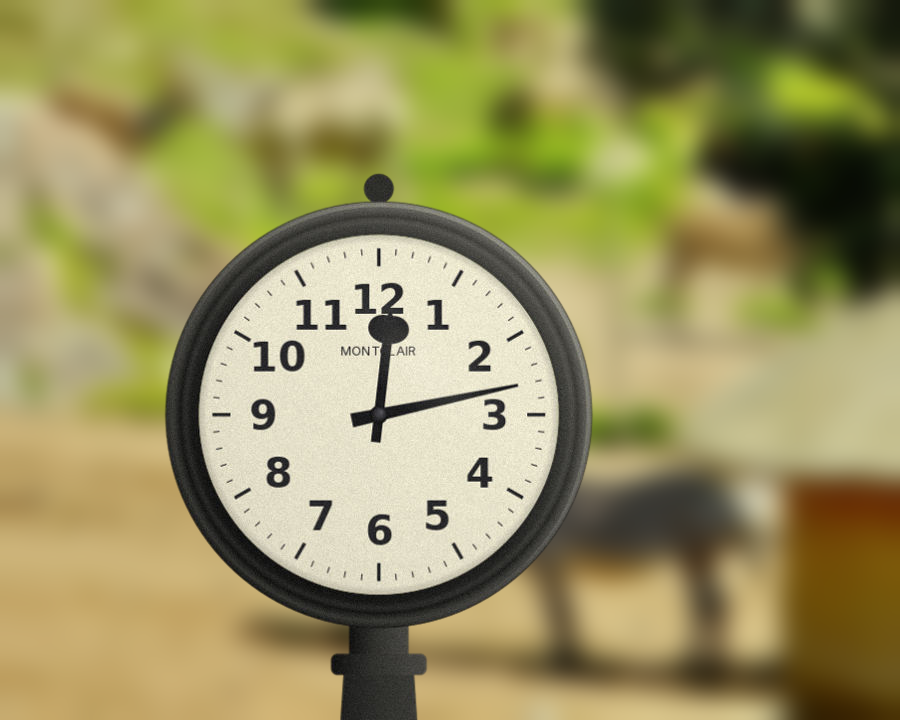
12,13
